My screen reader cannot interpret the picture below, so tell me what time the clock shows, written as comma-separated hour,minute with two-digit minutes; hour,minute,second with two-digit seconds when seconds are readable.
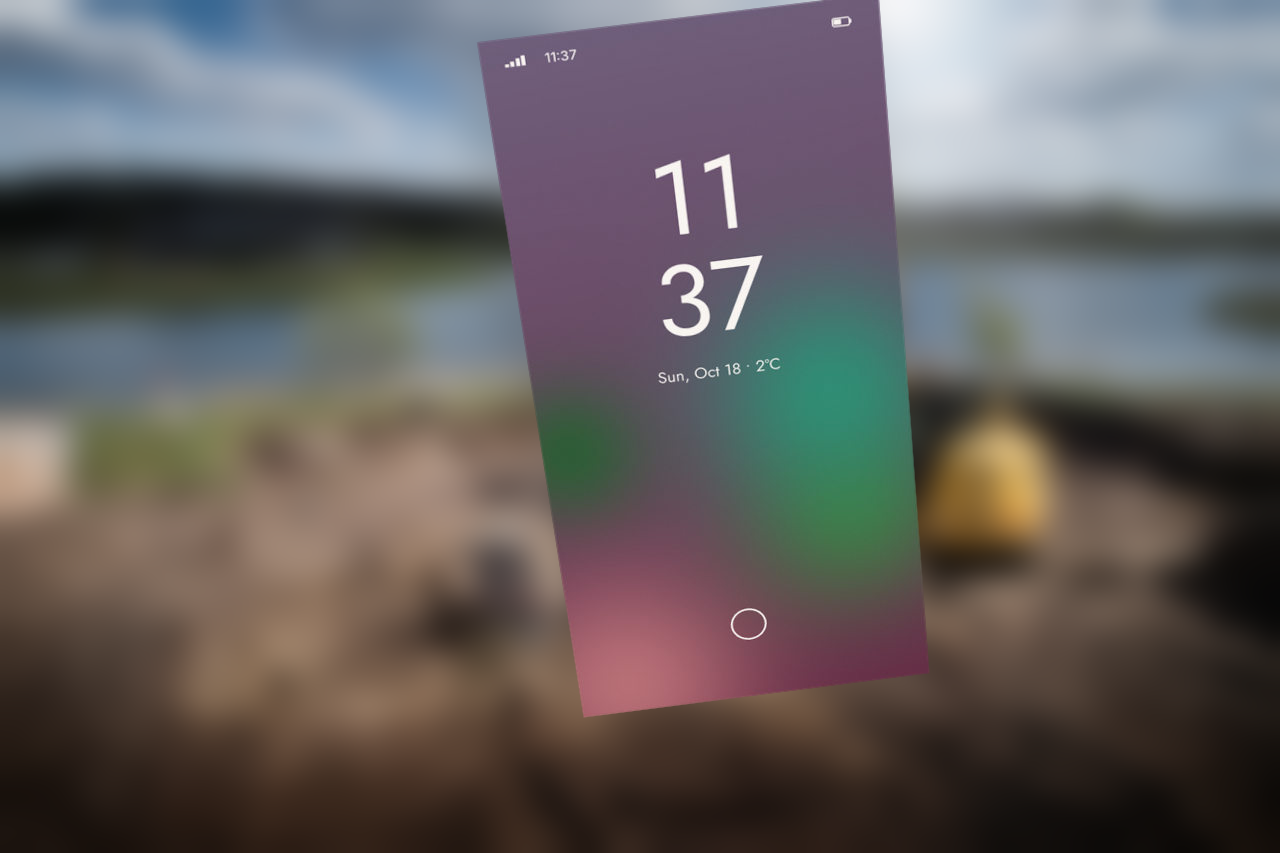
11,37
